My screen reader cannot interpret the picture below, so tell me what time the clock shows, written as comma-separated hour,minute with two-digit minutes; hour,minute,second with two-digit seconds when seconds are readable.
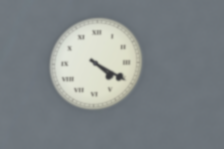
4,20
